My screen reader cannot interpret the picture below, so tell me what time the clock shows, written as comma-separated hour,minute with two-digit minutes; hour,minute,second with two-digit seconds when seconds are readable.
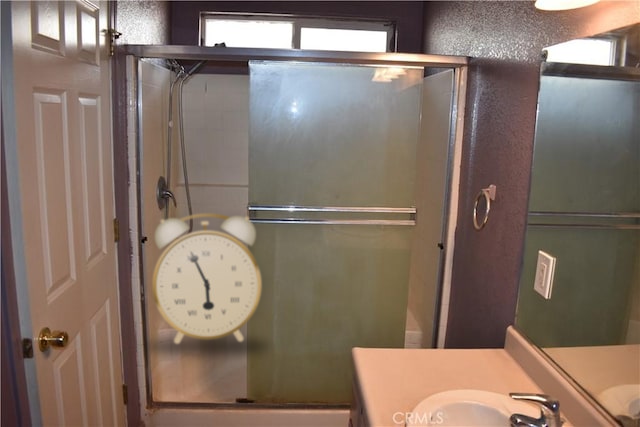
5,56
